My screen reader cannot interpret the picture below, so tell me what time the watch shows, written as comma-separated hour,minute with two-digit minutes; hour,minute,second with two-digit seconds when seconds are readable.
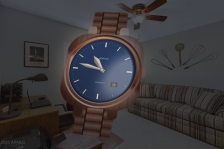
10,47
